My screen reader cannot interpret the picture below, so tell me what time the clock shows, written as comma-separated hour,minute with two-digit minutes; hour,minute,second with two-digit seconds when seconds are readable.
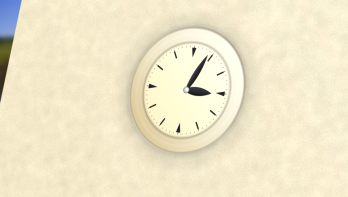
3,04
